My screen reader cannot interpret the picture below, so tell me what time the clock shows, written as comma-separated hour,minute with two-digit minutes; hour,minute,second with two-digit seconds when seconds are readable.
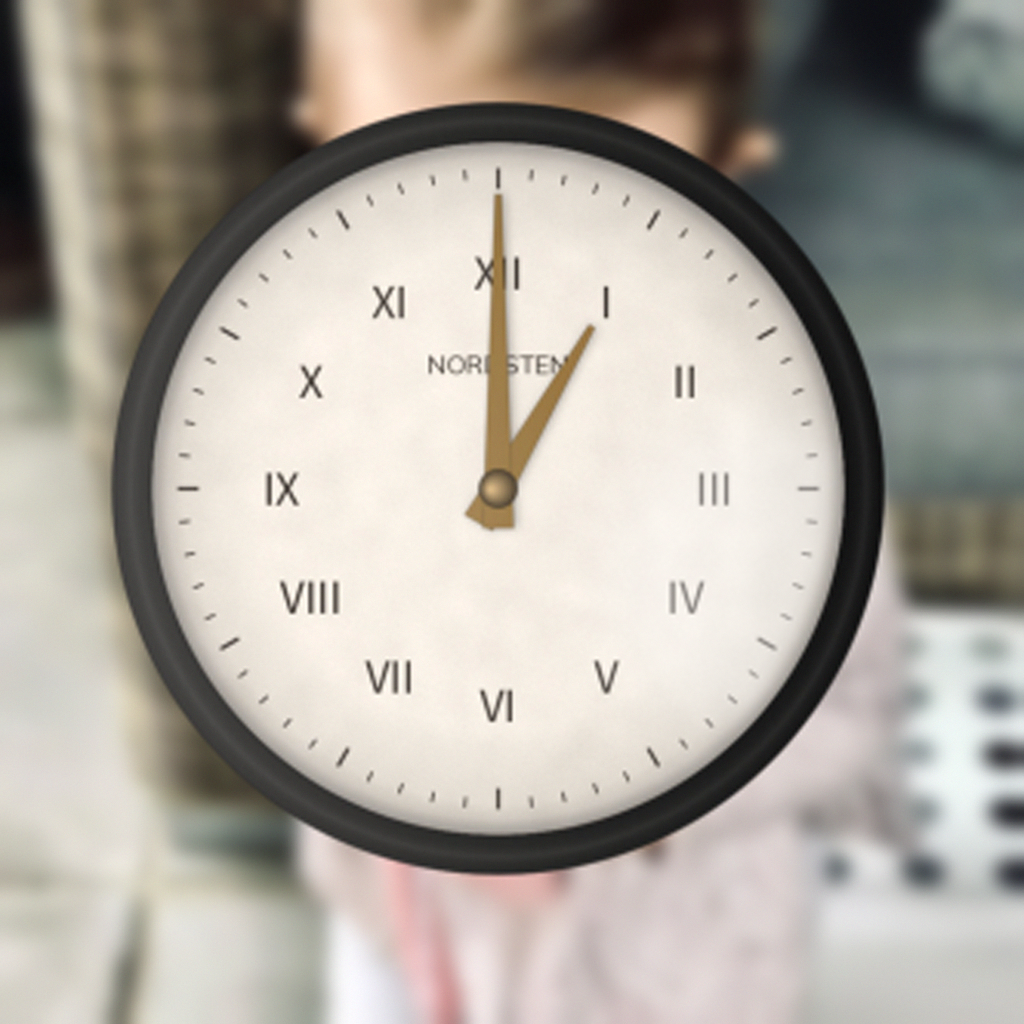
1,00
